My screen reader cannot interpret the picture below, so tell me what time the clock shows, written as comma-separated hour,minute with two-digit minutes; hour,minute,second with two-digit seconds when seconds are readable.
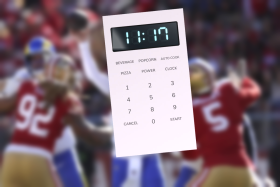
11,17
